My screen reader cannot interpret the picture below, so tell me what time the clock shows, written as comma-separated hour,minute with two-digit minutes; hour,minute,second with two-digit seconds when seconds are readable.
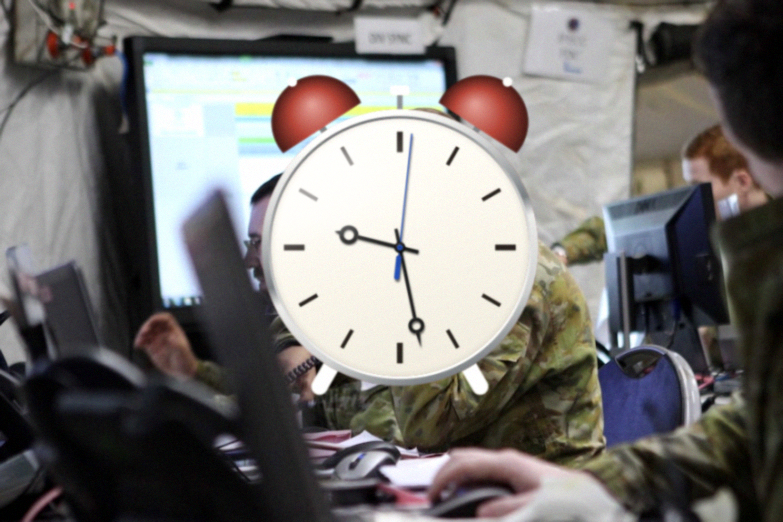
9,28,01
